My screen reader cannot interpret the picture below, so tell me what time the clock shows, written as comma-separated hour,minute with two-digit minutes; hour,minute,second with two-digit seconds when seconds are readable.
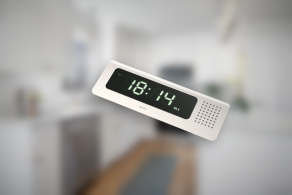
18,14
